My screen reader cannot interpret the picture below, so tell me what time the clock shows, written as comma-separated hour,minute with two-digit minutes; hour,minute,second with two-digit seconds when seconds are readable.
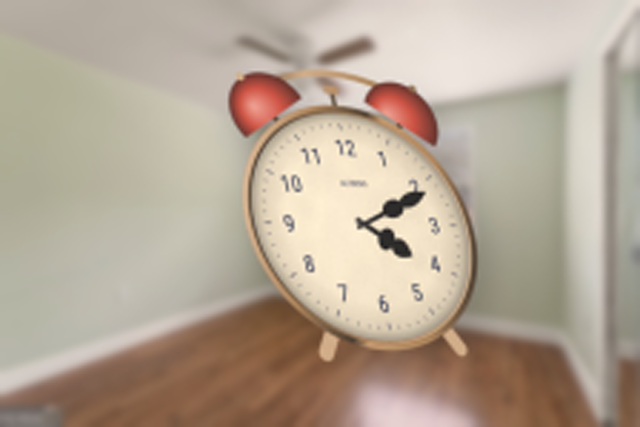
4,11
